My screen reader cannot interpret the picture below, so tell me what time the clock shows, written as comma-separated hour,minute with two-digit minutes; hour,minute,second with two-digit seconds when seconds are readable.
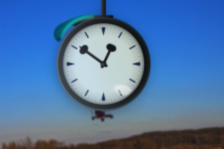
12,51
